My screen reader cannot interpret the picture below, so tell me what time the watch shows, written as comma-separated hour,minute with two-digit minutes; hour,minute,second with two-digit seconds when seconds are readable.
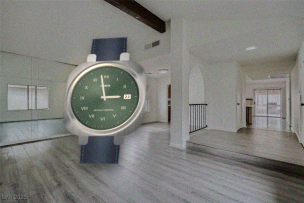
2,58
